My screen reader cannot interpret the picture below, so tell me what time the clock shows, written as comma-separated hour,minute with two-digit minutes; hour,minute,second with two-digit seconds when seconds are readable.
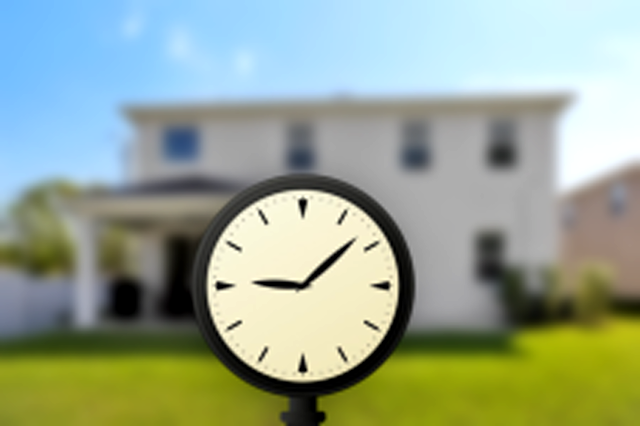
9,08
